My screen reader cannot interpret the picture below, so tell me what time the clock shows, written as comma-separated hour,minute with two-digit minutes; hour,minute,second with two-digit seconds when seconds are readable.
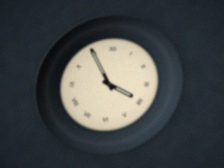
3,55
